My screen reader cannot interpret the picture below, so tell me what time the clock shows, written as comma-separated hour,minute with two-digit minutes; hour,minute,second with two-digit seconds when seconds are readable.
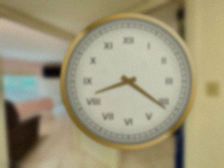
8,21
